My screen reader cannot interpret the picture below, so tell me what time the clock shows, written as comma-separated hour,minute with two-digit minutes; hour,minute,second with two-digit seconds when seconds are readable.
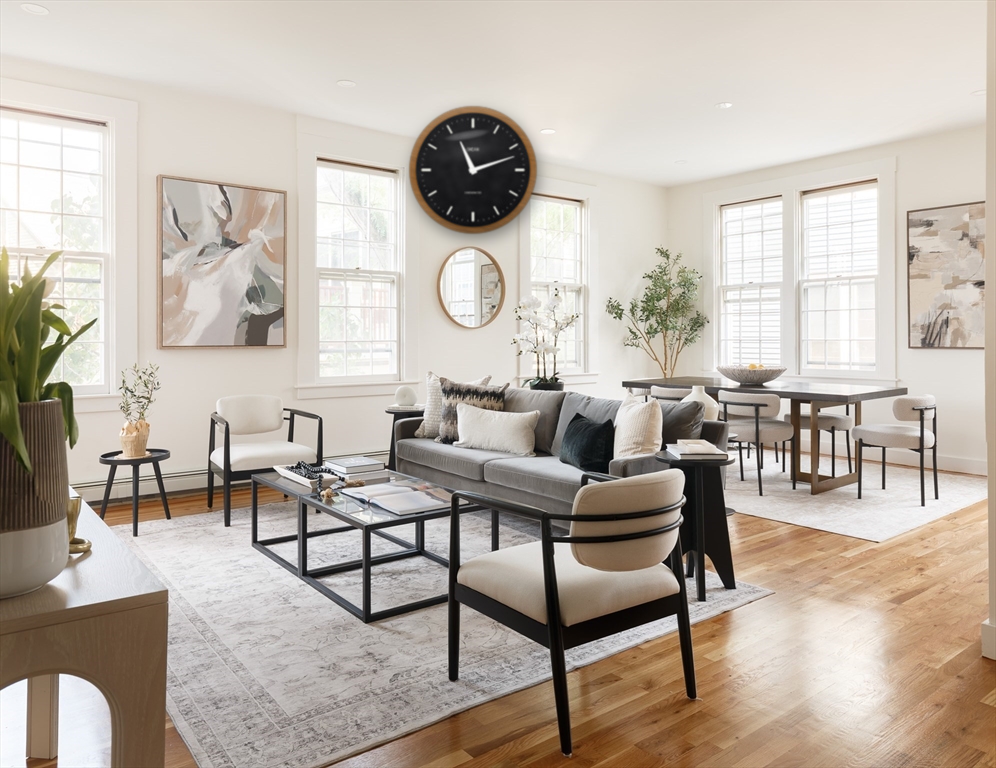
11,12
